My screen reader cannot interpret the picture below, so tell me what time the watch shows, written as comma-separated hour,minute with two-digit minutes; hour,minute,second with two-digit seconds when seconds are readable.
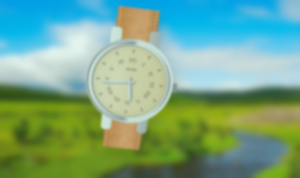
5,44
